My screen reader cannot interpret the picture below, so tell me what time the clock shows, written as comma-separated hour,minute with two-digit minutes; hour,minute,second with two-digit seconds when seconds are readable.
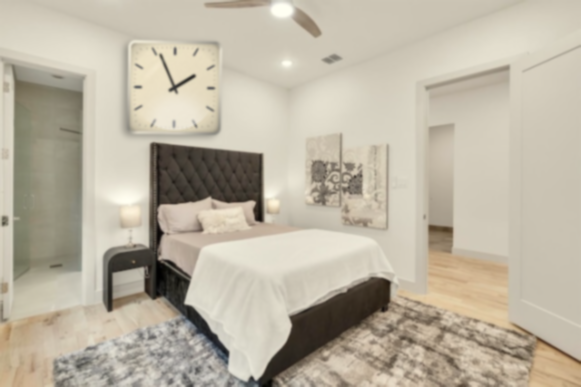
1,56
